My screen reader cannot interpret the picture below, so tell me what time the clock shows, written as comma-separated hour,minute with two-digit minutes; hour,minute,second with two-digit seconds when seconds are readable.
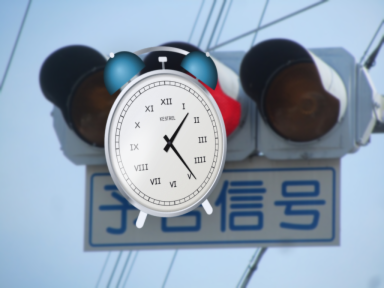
1,24
